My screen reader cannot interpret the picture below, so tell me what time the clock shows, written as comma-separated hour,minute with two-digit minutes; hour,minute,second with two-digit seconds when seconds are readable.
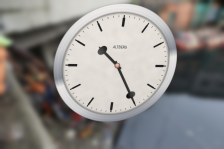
10,25
